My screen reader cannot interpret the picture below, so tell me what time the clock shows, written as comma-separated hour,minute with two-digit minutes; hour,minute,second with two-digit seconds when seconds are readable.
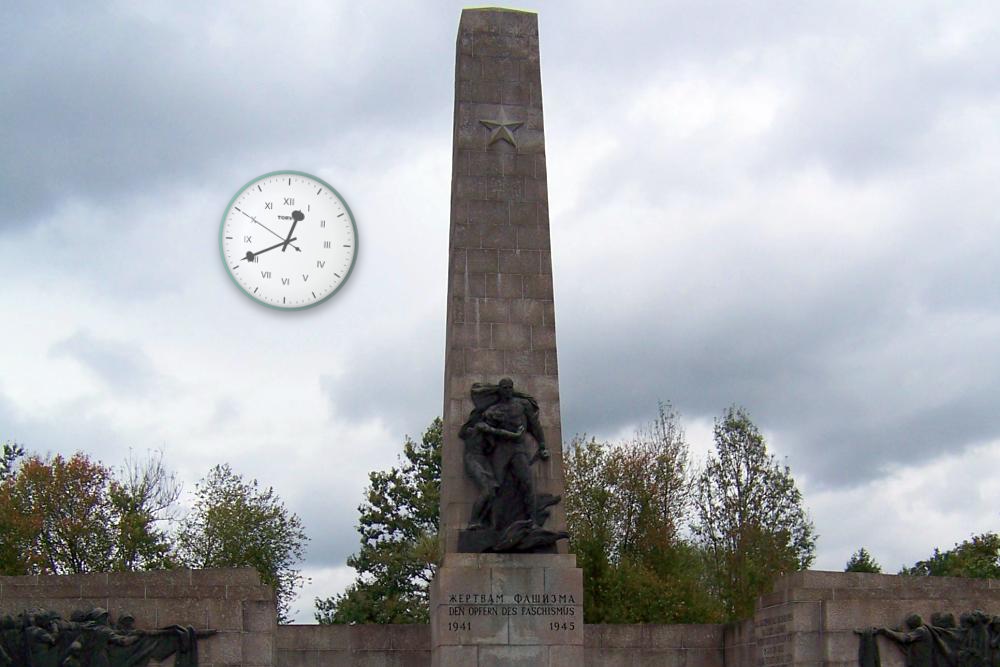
12,40,50
